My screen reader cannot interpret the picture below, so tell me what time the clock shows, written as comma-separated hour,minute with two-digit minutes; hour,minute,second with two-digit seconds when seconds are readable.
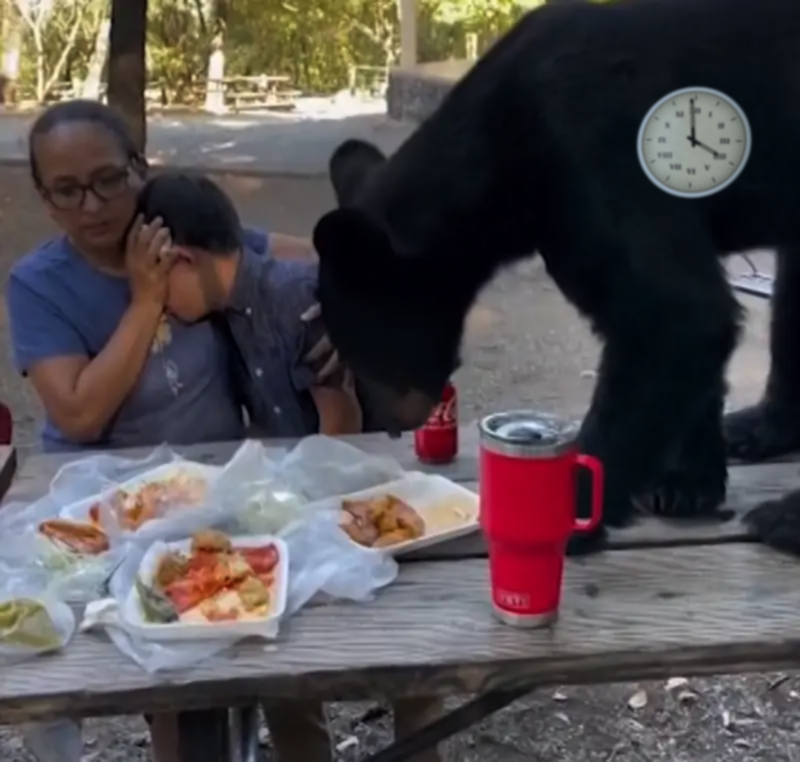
3,59
